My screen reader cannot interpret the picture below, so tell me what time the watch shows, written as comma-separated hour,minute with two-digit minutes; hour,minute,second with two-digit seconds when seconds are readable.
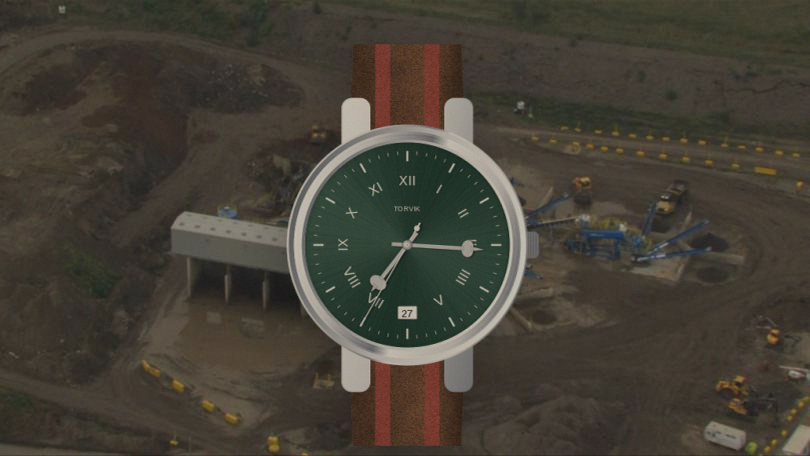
7,15,35
